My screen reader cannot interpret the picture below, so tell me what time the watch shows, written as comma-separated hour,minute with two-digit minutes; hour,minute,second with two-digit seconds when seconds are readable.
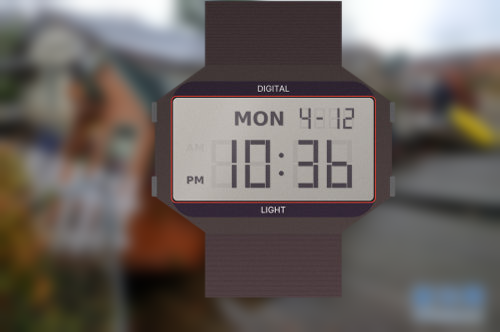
10,36
